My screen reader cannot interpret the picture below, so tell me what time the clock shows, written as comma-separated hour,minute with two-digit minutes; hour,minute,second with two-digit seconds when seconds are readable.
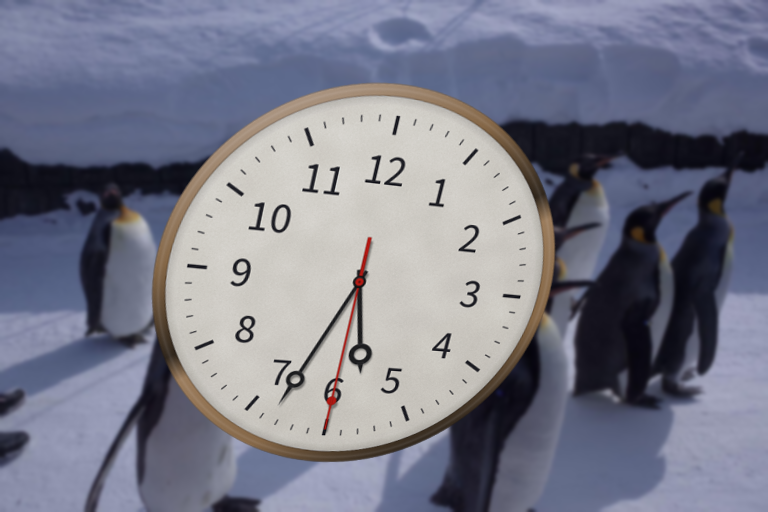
5,33,30
